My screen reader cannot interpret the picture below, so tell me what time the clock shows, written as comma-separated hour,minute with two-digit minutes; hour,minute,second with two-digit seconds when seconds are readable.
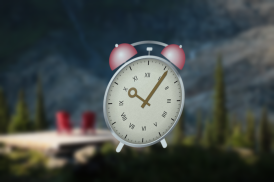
10,06
